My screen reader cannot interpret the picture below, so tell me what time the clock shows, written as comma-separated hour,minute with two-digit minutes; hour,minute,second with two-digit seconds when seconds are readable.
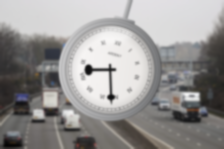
8,27
